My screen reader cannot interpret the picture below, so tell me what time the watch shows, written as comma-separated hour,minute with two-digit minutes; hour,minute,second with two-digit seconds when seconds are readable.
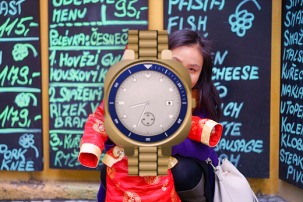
8,34
